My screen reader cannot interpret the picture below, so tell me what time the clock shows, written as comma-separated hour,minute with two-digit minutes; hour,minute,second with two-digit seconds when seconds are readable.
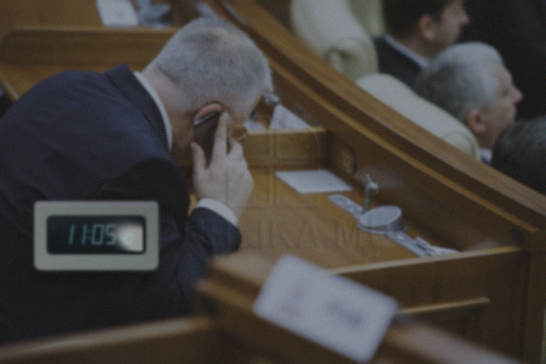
11,05
